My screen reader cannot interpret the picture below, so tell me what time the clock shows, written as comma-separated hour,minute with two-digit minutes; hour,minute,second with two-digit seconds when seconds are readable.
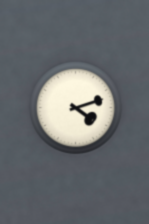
4,12
